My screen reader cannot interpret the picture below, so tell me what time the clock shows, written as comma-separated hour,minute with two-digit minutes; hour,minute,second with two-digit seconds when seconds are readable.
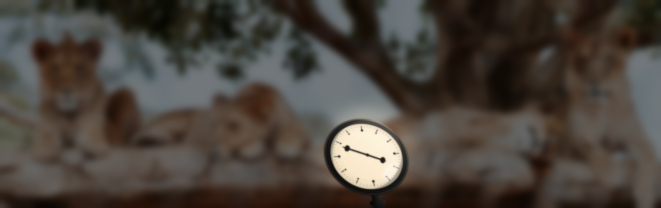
3,49
